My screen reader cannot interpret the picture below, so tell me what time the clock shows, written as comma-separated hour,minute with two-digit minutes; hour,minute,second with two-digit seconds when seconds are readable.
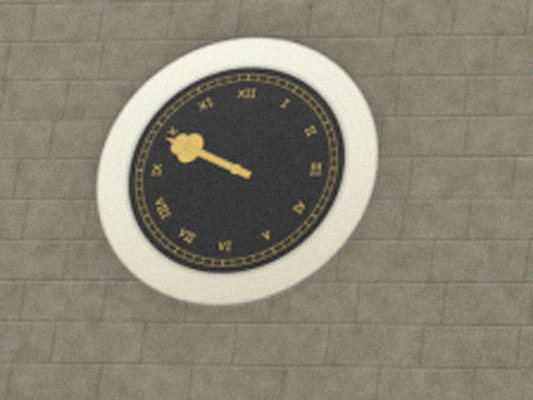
9,49
